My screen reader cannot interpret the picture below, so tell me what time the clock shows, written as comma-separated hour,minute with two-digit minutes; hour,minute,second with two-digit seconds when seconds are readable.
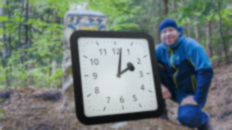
2,02
